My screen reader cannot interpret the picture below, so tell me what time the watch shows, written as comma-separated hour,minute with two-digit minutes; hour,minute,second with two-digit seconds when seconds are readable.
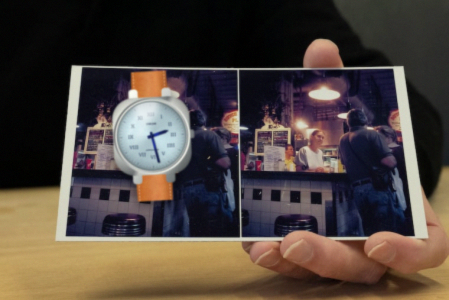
2,28
